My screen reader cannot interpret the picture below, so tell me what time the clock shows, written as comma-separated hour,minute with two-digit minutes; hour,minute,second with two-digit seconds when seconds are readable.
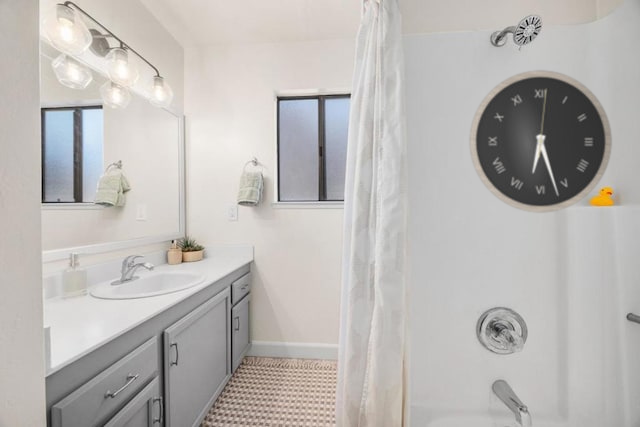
6,27,01
